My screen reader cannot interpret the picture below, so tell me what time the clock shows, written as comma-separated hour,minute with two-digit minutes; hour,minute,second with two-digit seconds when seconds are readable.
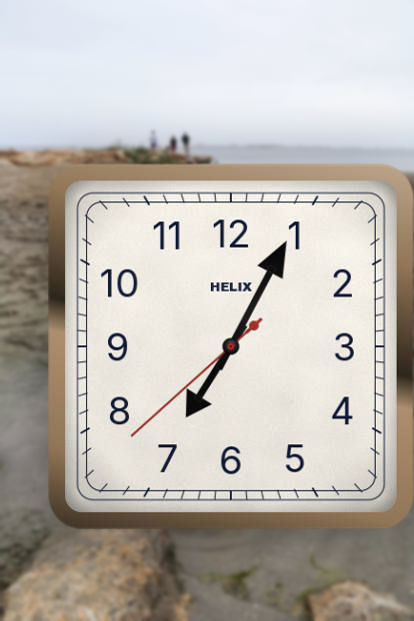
7,04,38
